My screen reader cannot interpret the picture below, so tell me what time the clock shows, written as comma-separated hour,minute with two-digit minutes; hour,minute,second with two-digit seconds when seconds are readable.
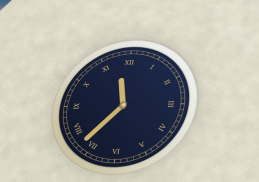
11,37
